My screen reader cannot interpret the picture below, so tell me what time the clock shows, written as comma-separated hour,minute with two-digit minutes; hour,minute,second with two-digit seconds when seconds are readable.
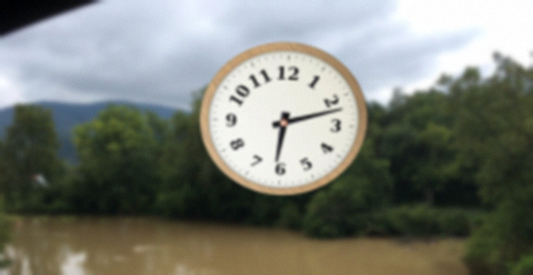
6,12
